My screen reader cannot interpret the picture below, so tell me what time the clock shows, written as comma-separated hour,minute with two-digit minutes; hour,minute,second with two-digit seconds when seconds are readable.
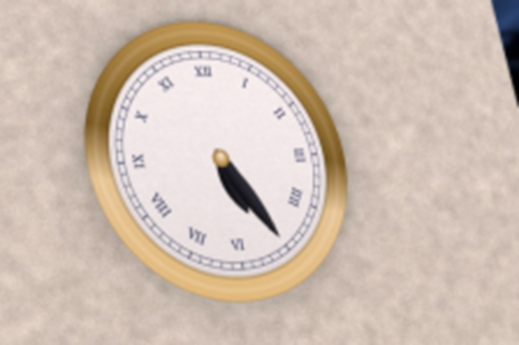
5,25
